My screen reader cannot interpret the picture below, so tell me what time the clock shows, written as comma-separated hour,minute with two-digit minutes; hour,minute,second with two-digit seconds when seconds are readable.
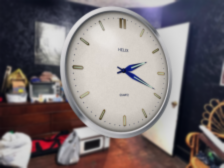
2,19
